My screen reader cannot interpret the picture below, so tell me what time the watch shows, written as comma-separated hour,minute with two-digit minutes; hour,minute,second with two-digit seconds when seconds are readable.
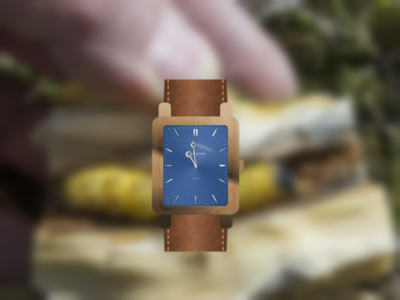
10,59
